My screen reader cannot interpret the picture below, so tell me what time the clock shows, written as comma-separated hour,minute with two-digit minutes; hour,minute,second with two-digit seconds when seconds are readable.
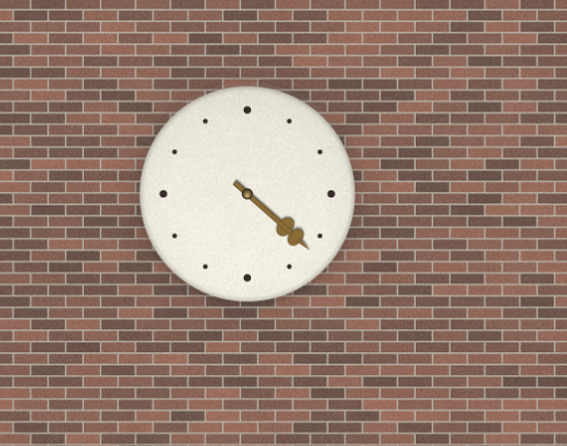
4,22
